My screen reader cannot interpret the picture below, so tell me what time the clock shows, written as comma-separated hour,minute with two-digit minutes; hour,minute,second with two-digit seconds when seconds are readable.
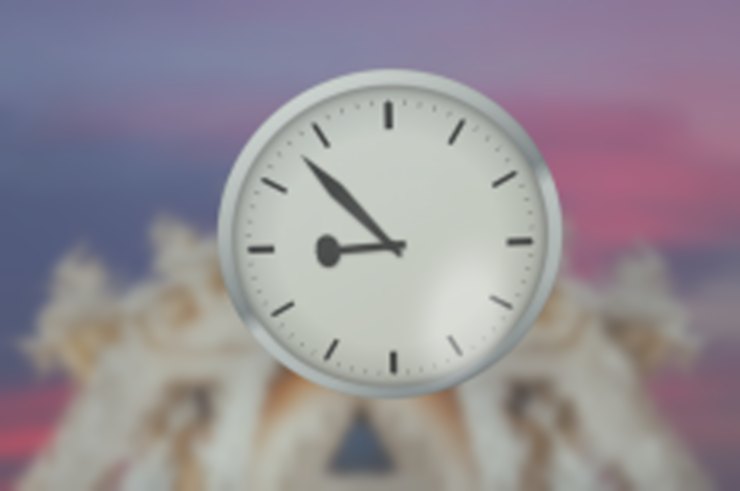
8,53
